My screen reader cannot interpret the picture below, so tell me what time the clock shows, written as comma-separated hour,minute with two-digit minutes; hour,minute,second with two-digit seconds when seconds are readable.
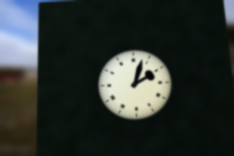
2,03
